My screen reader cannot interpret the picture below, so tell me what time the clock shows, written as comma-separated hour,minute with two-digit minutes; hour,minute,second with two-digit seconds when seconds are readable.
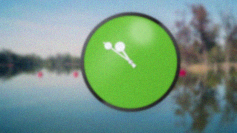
10,51
